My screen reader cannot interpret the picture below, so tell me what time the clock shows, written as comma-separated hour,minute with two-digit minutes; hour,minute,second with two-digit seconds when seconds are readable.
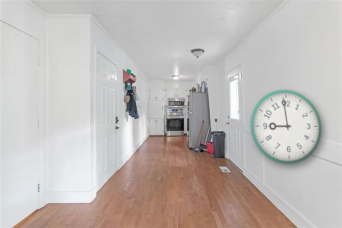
8,59
